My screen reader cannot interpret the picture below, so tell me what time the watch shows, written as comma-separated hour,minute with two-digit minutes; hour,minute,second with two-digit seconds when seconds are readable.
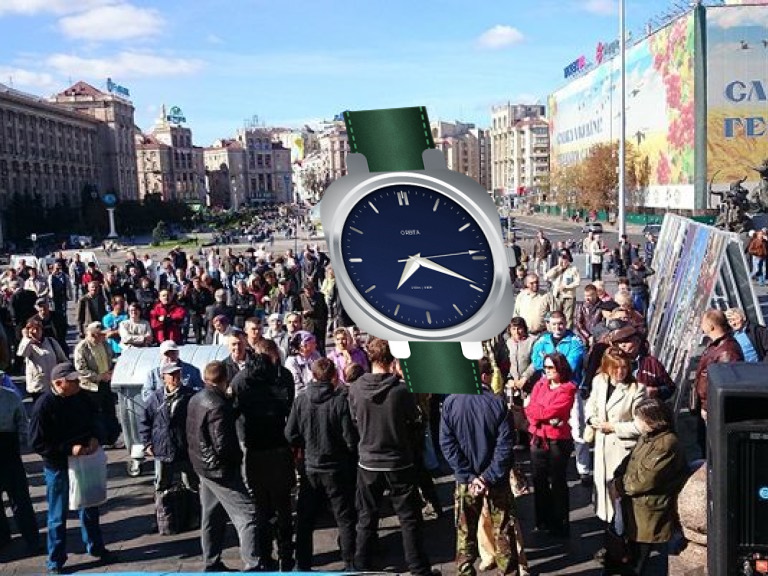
7,19,14
